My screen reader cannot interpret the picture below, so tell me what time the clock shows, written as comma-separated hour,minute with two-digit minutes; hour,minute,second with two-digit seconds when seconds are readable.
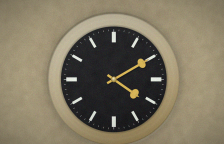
4,10
